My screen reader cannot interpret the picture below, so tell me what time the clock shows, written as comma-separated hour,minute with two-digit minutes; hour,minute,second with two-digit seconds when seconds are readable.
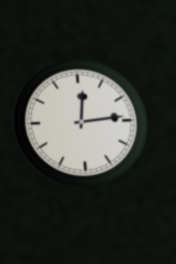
12,14
